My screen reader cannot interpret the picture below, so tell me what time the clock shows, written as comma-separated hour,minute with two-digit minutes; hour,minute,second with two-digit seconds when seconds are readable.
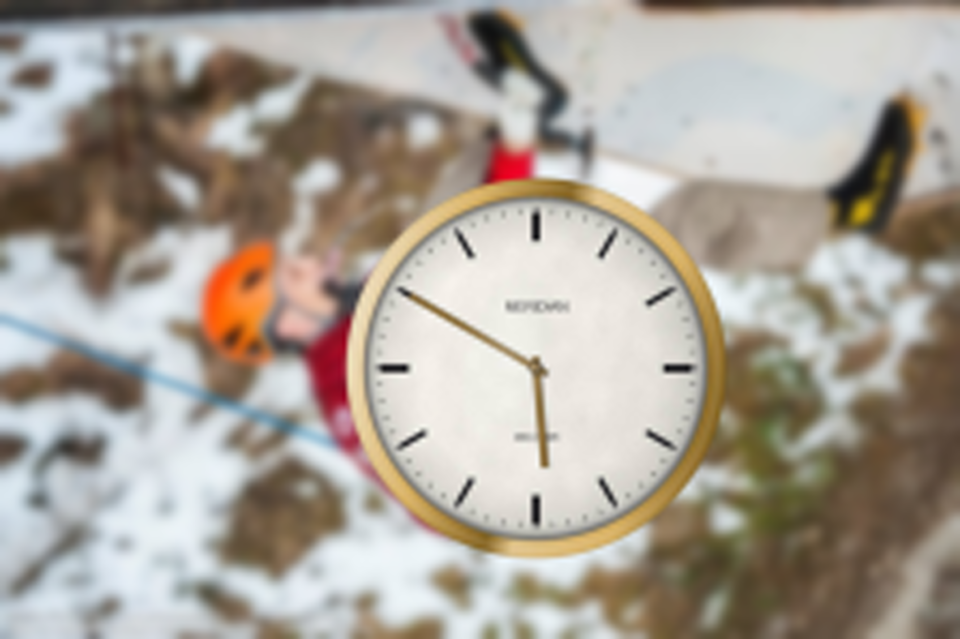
5,50
